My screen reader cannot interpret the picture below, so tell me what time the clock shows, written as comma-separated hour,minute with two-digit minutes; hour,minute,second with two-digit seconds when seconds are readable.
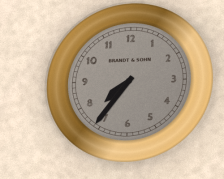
7,36
